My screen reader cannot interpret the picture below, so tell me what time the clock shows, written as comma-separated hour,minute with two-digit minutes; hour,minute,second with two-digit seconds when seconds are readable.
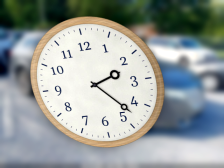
2,23
